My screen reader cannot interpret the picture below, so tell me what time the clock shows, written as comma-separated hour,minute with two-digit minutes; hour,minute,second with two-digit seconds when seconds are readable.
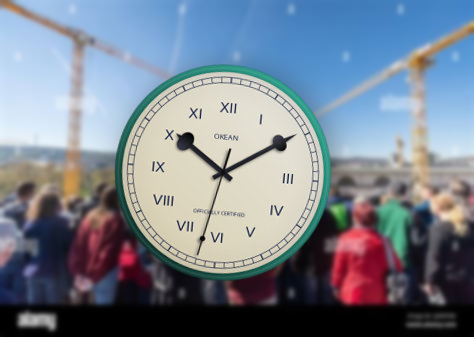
10,09,32
